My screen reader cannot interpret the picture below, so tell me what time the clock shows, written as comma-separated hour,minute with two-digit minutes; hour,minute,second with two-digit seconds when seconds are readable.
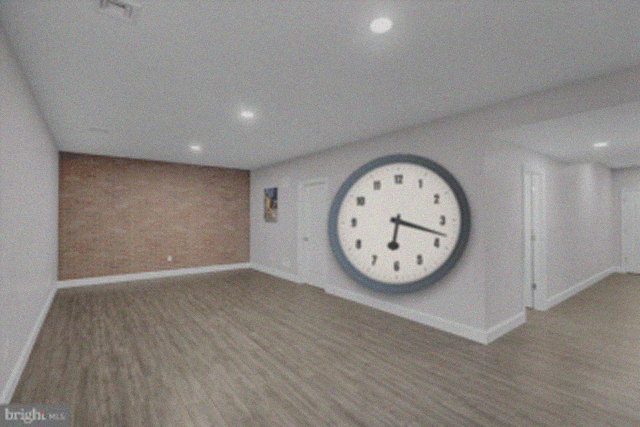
6,18
